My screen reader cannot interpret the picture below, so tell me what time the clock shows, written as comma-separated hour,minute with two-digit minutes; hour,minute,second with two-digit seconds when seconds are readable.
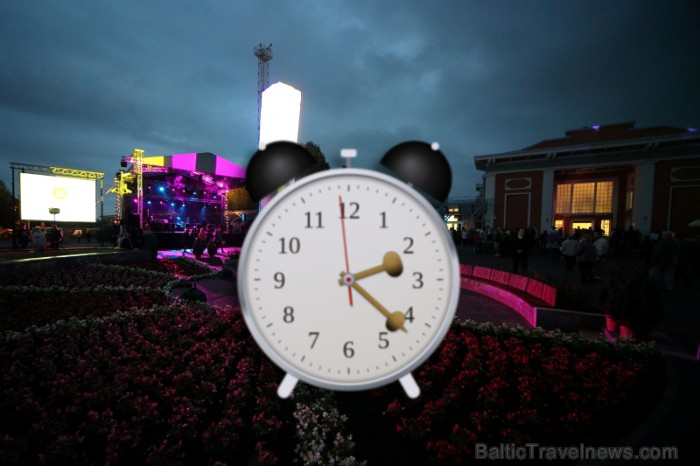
2,21,59
